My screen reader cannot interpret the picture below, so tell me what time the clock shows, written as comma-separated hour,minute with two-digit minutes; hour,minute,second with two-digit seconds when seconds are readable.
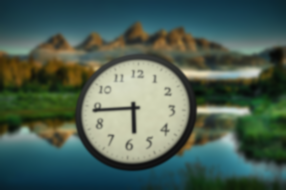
5,44
